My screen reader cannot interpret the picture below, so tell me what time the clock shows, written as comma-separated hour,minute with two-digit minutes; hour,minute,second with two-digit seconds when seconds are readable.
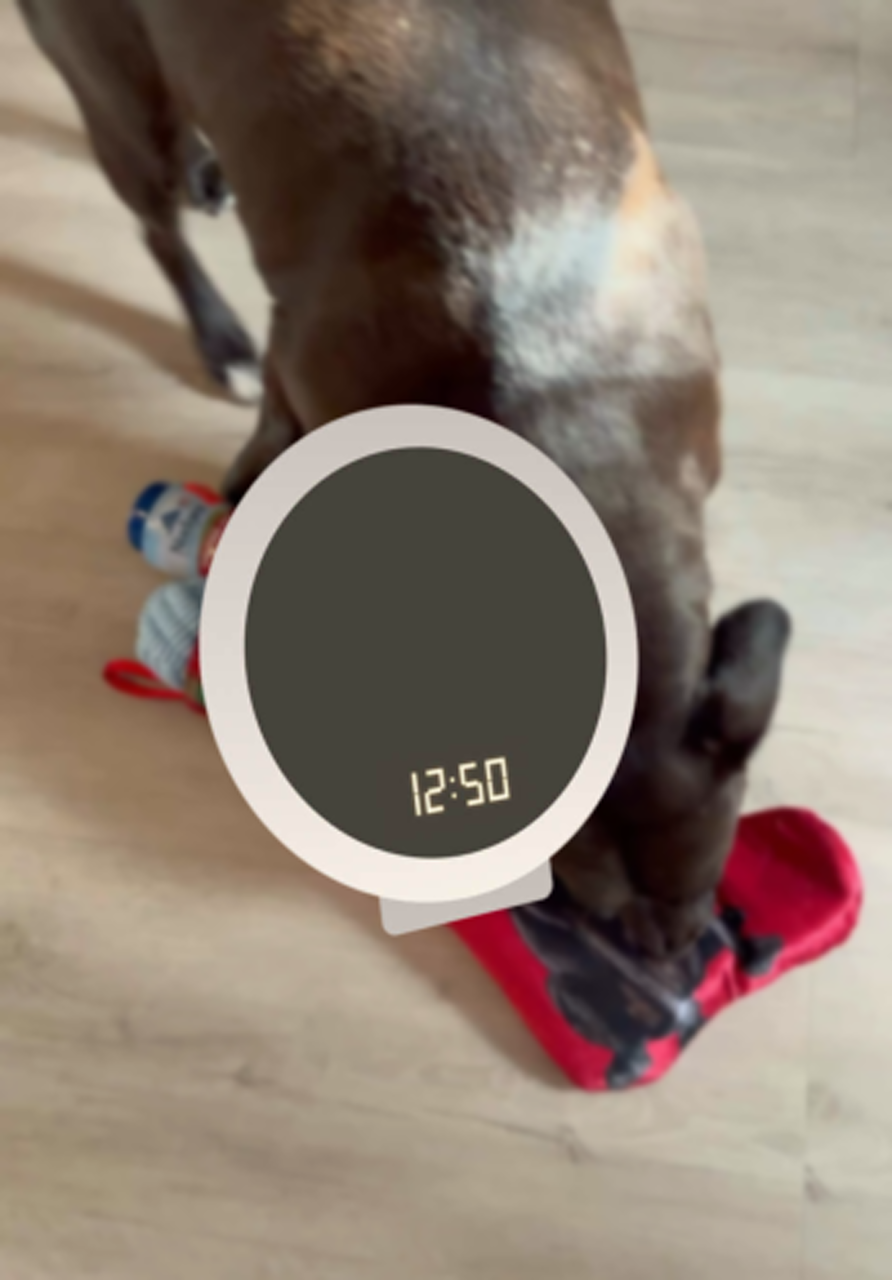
12,50
